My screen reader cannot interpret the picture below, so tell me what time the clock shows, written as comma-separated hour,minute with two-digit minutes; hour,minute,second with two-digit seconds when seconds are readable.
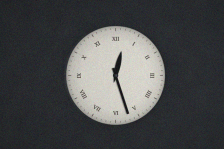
12,27
